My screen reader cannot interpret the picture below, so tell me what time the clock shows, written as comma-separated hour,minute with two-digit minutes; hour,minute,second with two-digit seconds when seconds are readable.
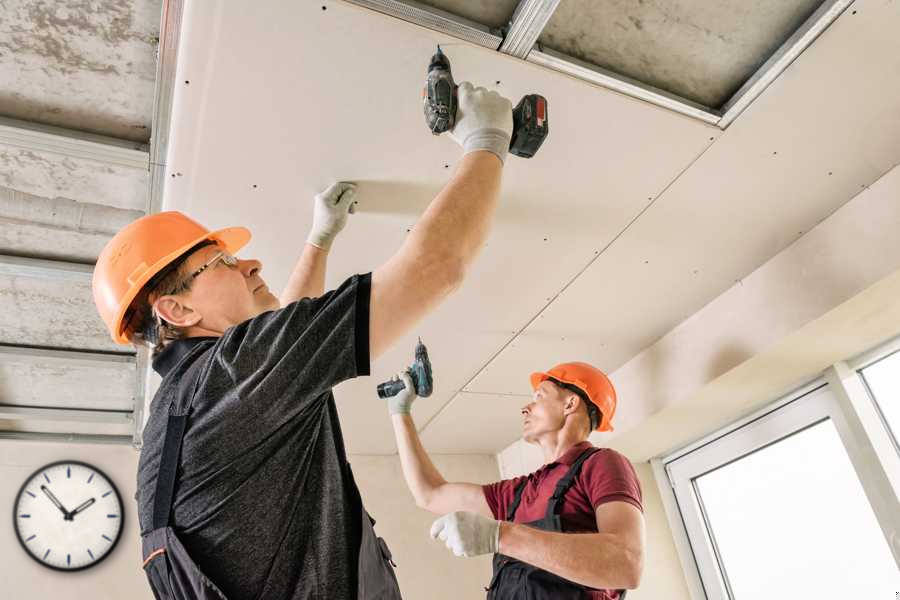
1,53
